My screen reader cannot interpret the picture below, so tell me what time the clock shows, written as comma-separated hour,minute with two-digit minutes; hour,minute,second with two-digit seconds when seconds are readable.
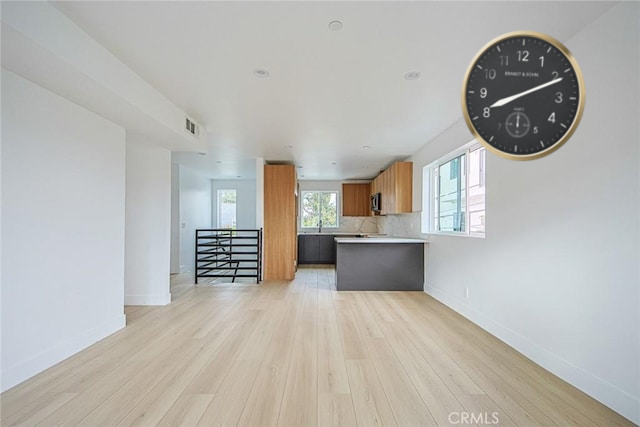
8,11
